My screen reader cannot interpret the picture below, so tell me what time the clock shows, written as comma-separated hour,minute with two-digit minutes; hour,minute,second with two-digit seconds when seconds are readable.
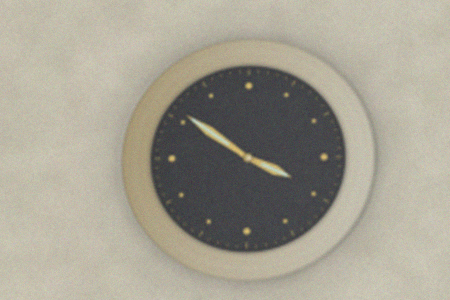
3,51
